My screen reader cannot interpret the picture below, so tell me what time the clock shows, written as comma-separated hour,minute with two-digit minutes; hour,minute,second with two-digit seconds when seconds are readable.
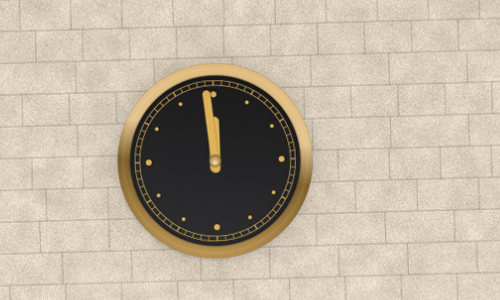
11,59
